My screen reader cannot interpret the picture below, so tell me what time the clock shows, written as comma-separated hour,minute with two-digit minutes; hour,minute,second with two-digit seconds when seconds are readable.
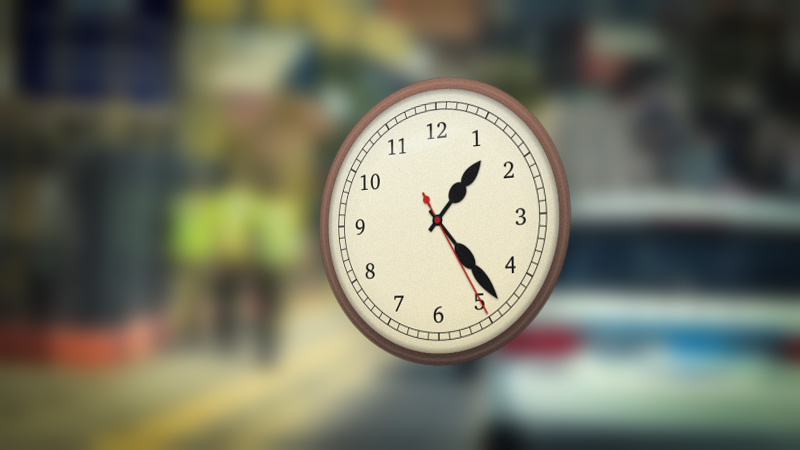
1,23,25
